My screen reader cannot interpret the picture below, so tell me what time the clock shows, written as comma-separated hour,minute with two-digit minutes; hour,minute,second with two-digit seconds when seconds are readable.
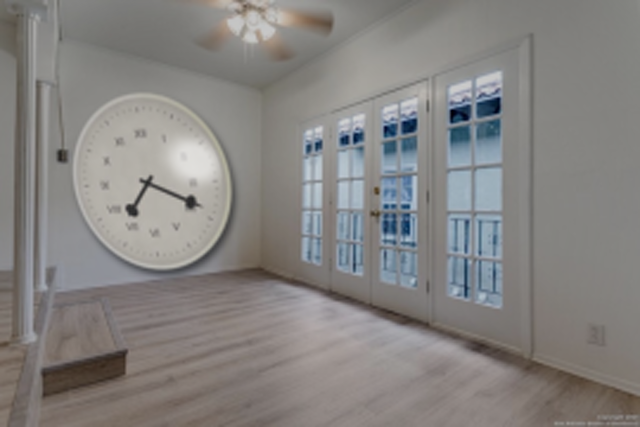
7,19
